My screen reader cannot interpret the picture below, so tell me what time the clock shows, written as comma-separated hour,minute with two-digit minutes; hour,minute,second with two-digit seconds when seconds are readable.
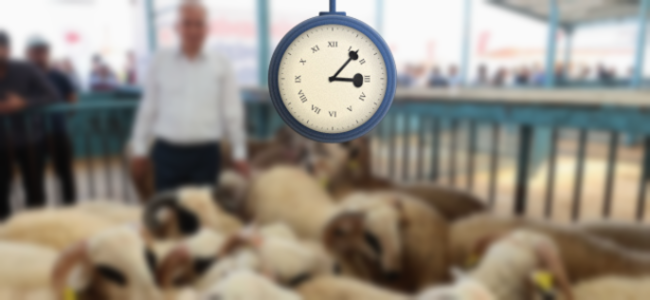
3,07
